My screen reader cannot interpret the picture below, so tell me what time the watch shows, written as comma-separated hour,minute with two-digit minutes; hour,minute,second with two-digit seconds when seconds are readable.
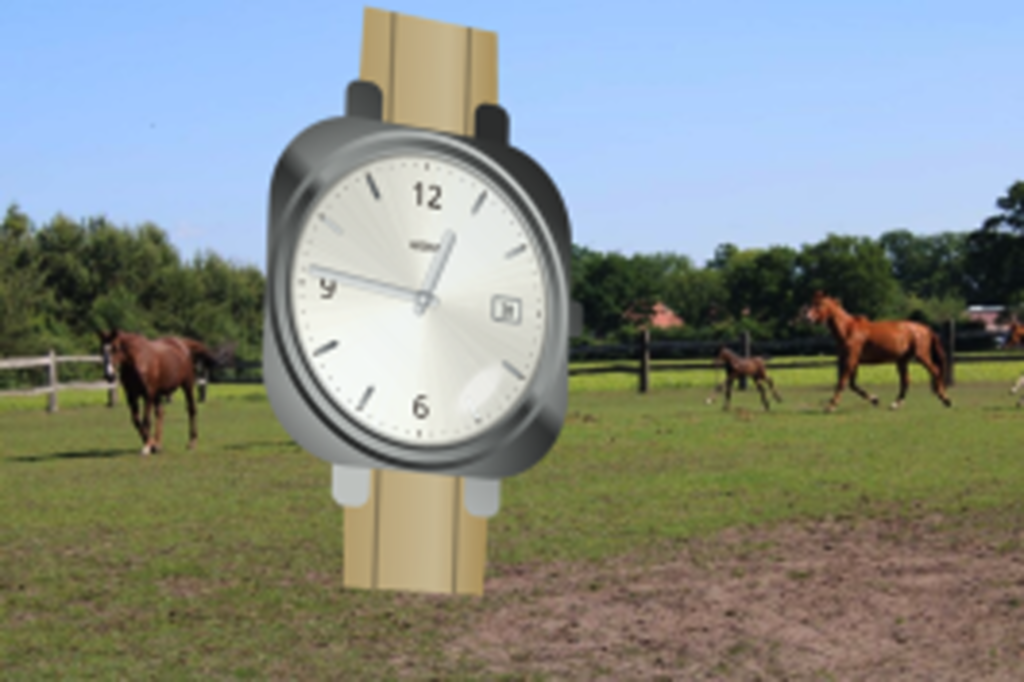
12,46
